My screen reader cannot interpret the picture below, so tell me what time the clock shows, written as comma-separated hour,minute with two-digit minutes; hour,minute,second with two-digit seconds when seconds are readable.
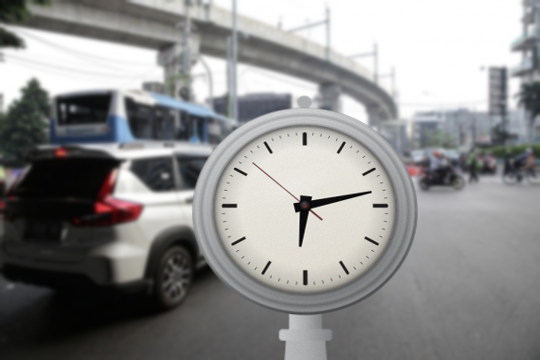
6,12,52
